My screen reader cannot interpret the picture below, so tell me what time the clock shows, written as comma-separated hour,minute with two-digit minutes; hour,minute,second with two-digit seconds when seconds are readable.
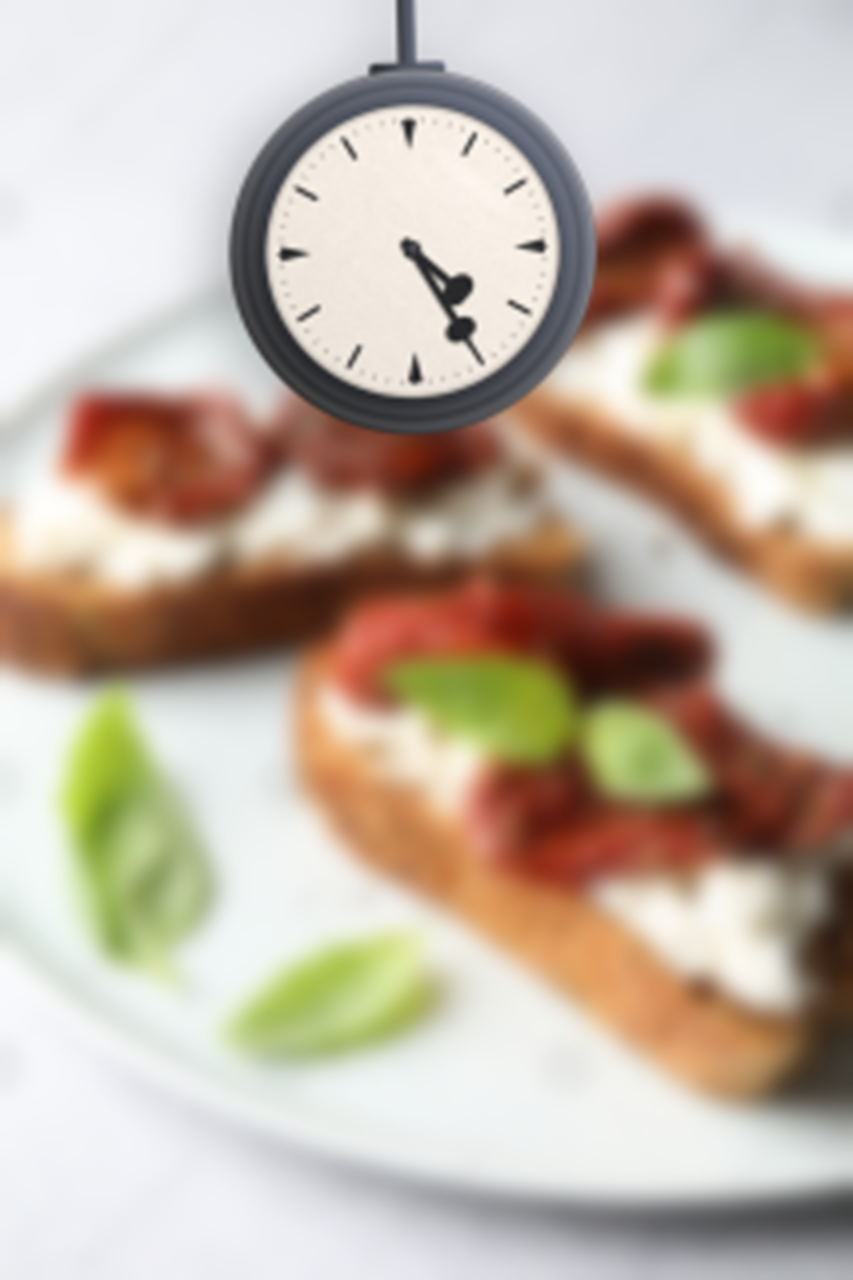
4,25
